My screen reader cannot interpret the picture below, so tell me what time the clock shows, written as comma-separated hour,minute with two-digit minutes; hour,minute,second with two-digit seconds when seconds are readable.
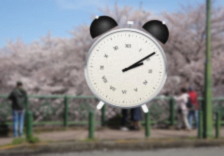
2,09
